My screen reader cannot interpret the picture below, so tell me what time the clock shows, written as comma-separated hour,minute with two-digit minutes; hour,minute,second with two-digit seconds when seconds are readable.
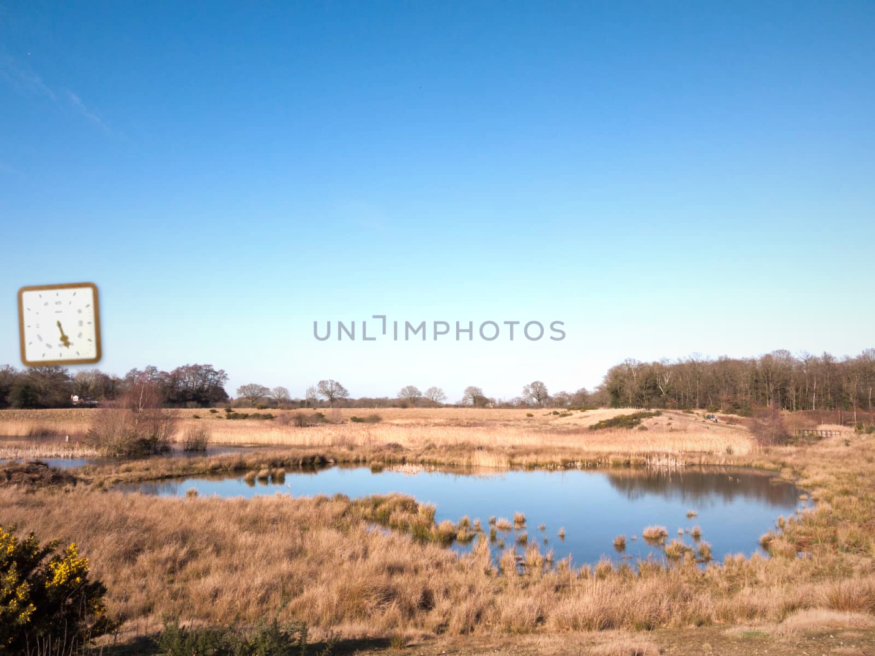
5,27
